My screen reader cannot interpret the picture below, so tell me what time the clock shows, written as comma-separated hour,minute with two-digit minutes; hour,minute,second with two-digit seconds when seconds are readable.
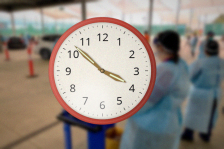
3,52
